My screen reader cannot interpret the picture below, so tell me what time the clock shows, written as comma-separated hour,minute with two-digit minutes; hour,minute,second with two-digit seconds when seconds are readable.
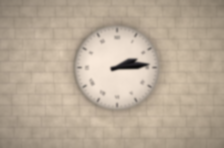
2,14
